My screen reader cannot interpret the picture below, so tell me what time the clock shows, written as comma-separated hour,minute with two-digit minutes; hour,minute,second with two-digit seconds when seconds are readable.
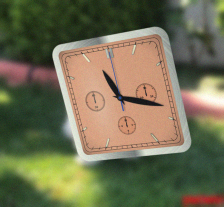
11,18
